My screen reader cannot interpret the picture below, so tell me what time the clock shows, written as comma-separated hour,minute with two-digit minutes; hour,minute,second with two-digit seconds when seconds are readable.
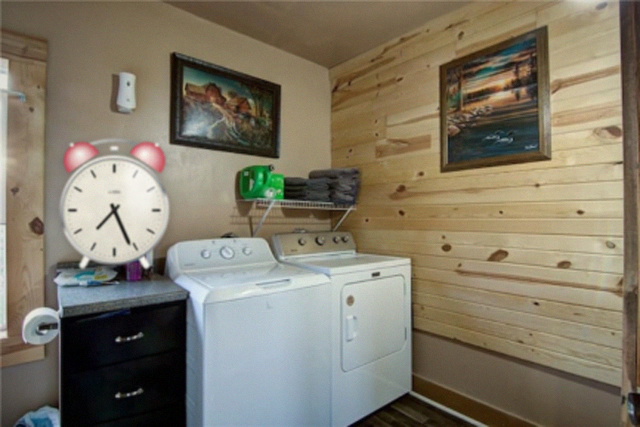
7,26
